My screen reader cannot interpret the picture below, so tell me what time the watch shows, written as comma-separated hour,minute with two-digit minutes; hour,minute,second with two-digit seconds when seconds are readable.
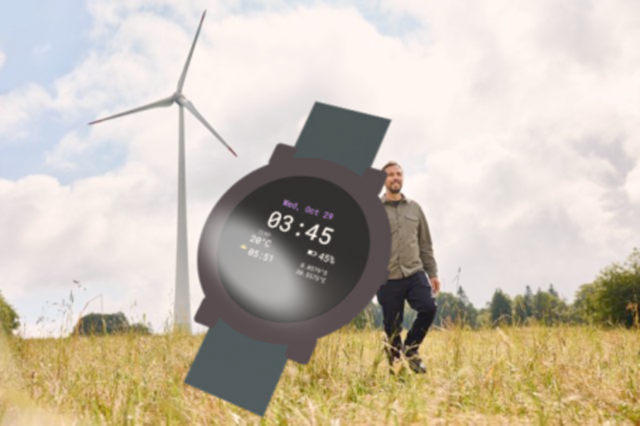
3,45
